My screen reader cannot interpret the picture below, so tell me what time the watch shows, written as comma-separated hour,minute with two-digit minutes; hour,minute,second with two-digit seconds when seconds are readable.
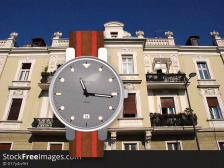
11,16
